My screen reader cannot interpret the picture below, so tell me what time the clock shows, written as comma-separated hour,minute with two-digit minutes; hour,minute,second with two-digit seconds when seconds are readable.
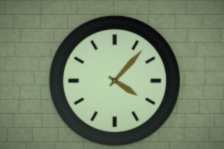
4,07
